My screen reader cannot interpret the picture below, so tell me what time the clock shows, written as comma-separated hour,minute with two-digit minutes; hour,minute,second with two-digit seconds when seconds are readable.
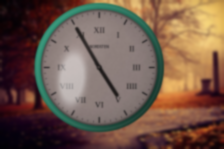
4,55
